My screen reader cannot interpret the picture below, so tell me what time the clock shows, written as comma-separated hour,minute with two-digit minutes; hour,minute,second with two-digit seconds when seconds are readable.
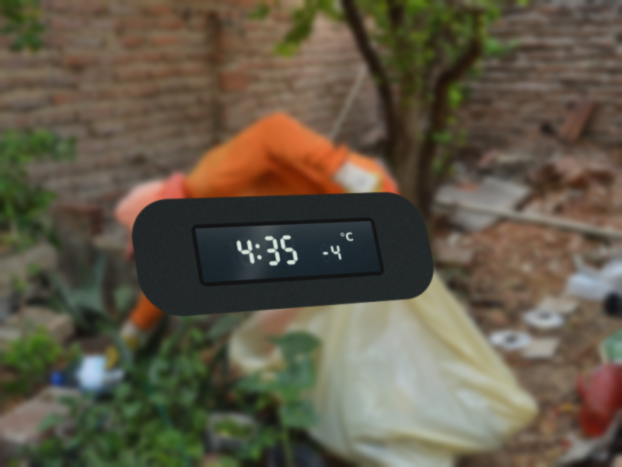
4,35
